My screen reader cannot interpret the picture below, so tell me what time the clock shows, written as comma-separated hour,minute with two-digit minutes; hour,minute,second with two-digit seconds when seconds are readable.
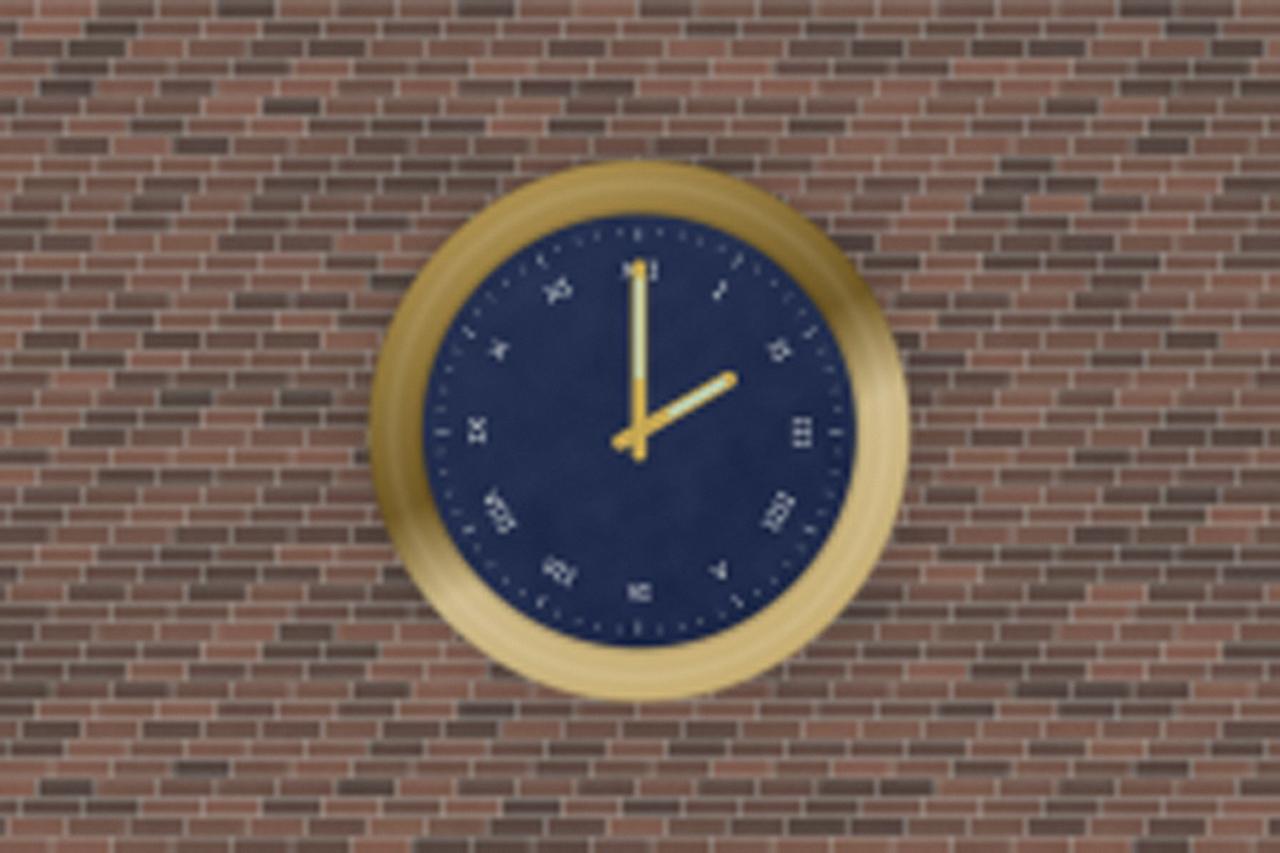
2,00
